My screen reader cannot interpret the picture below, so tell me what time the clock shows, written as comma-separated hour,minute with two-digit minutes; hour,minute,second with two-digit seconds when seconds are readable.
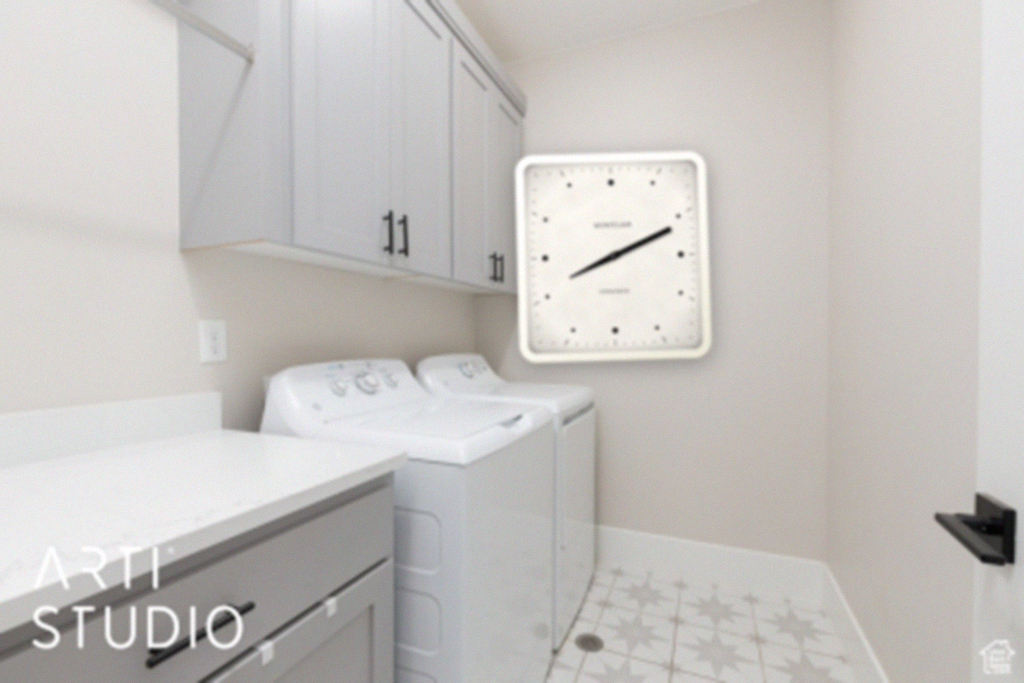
8,11
